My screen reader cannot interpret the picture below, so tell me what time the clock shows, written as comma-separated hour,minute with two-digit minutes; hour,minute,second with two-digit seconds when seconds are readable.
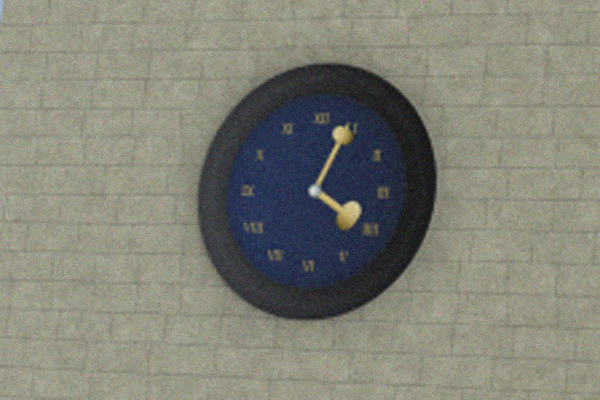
4,04
